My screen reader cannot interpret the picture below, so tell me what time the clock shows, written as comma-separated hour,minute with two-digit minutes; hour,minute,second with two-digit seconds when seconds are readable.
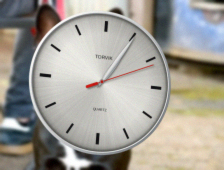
1,05,11
